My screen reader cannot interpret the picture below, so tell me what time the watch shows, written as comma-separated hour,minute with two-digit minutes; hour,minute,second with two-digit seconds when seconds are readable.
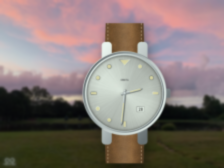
2,31
